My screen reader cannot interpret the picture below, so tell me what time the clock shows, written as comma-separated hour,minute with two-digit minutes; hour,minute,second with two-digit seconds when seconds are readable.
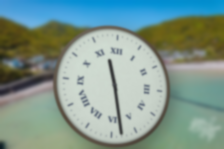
11,28
